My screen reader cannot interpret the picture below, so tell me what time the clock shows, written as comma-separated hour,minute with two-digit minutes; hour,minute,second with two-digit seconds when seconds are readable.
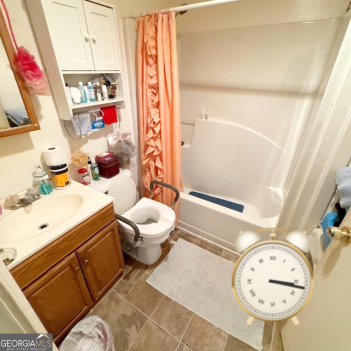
3,17
